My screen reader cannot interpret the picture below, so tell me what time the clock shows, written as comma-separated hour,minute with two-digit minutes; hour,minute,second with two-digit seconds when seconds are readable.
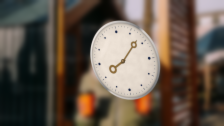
8,08
